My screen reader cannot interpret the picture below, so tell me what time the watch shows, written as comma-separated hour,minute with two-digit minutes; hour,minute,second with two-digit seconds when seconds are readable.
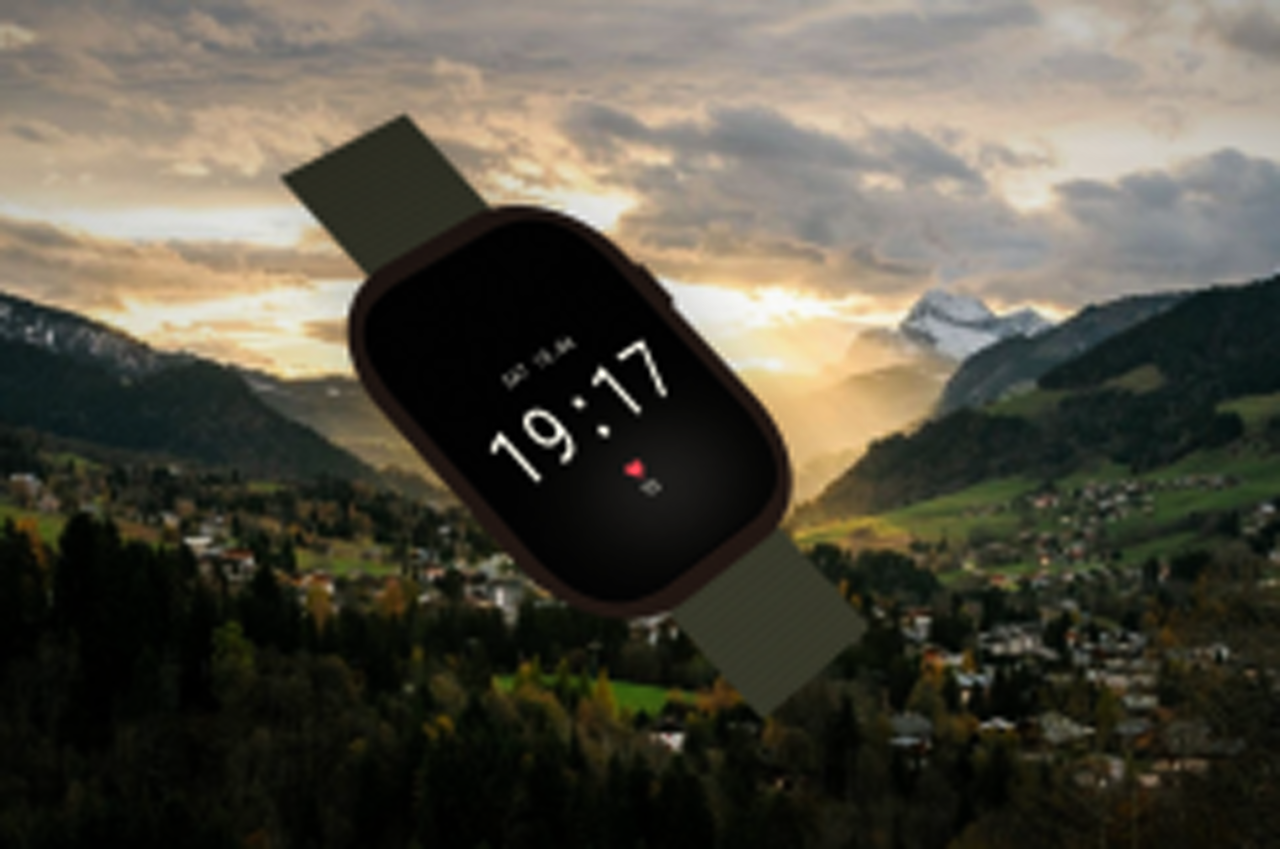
19,17
